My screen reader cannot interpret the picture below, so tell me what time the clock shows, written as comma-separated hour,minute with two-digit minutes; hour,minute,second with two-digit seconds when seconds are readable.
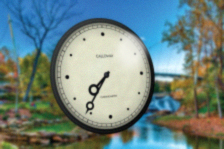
7,36
